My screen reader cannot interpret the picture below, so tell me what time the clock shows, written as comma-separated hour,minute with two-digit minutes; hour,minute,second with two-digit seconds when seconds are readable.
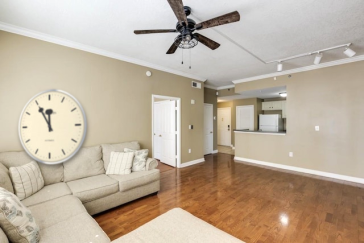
11,55
